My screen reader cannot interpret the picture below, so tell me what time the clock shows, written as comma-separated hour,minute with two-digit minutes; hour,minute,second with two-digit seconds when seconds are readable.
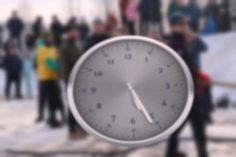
5,26
